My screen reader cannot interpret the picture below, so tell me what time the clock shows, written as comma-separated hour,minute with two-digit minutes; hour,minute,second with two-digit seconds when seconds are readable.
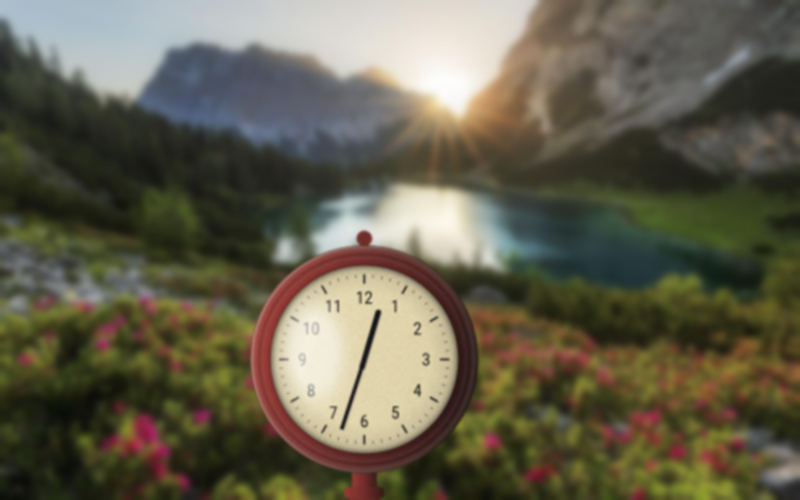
12,33
